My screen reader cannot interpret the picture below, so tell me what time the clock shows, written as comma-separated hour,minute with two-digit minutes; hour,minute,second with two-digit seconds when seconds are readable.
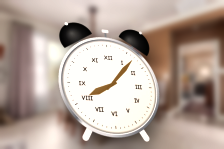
8,07
